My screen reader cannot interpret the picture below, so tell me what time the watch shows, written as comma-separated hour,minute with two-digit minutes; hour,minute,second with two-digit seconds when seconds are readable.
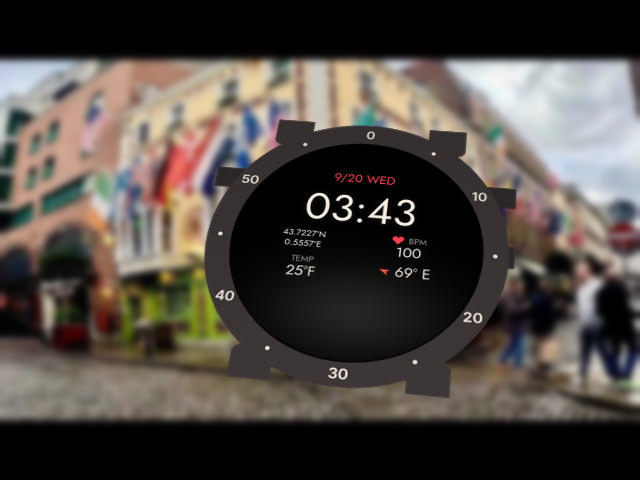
3,43
